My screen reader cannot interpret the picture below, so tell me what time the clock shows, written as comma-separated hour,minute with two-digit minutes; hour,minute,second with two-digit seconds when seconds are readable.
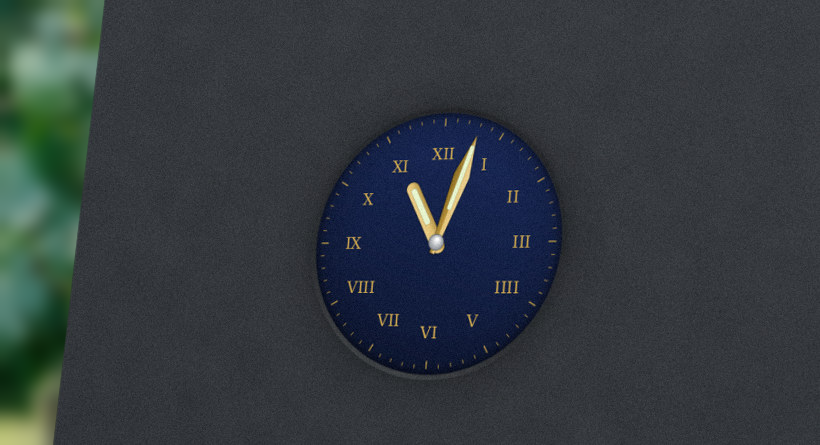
11,03
